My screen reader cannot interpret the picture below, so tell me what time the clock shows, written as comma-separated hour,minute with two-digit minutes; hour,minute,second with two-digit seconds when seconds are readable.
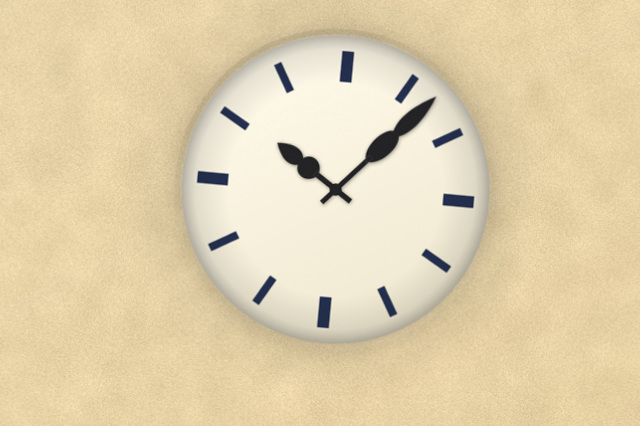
10,07
